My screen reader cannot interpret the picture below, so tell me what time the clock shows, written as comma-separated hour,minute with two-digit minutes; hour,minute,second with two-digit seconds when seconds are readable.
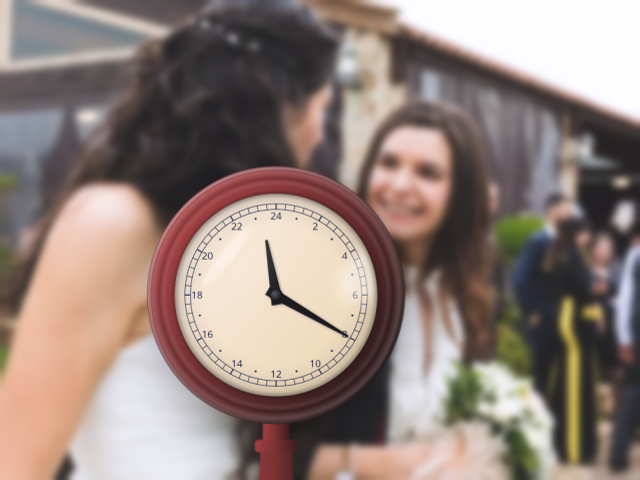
23,20
